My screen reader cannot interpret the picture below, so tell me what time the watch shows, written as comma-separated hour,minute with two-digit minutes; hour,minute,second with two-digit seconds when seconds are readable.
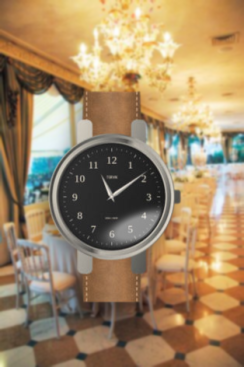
11,09
